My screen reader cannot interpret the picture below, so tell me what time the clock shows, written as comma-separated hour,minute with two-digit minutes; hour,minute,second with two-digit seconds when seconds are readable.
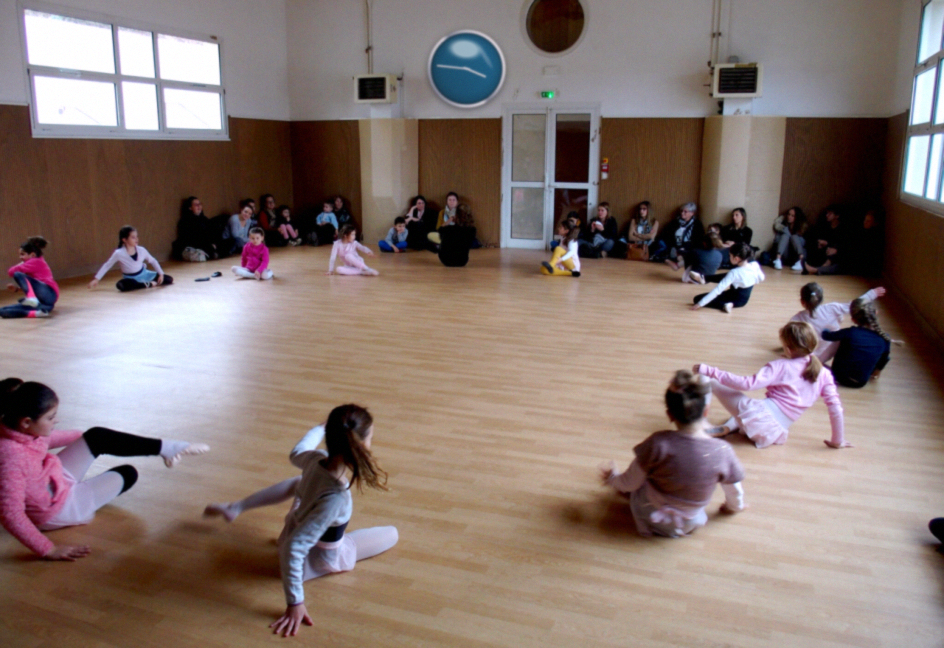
3,46
